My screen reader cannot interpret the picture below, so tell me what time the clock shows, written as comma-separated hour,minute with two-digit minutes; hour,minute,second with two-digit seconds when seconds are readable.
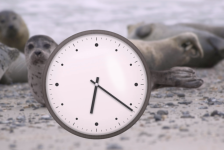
6,21
